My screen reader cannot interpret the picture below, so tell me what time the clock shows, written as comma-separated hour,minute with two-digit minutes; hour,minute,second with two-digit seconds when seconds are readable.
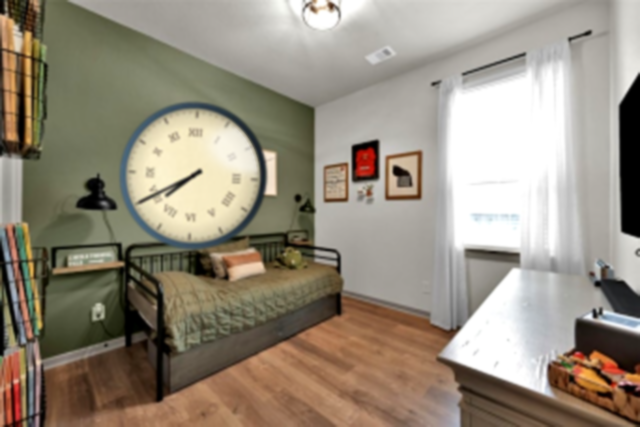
7,40
